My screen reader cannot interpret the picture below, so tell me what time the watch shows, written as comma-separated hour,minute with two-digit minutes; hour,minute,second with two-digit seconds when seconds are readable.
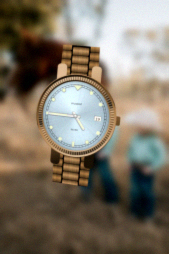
4,45
